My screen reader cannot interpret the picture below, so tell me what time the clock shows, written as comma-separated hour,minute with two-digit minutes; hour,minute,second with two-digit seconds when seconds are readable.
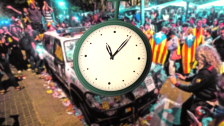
11,06
